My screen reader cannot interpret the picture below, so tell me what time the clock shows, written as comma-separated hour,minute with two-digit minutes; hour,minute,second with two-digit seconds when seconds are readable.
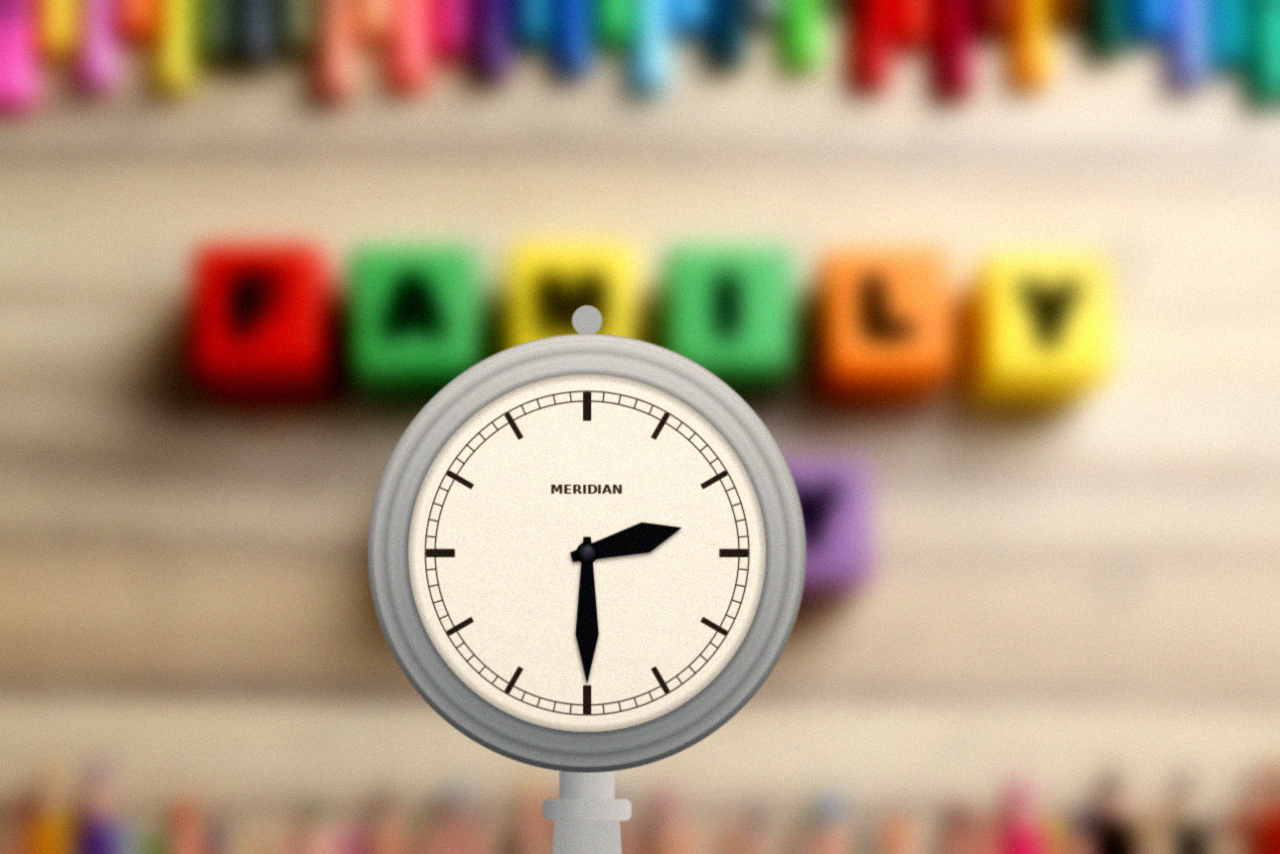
2,30
